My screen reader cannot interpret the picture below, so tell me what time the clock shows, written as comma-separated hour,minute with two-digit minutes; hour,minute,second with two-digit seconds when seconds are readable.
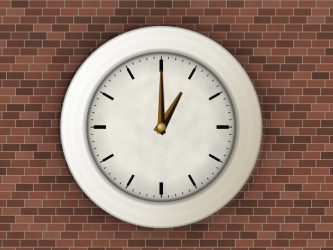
1,00
